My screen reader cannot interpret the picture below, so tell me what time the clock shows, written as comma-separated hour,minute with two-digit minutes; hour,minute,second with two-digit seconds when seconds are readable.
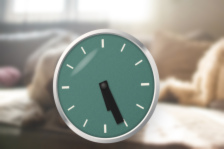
5,26
